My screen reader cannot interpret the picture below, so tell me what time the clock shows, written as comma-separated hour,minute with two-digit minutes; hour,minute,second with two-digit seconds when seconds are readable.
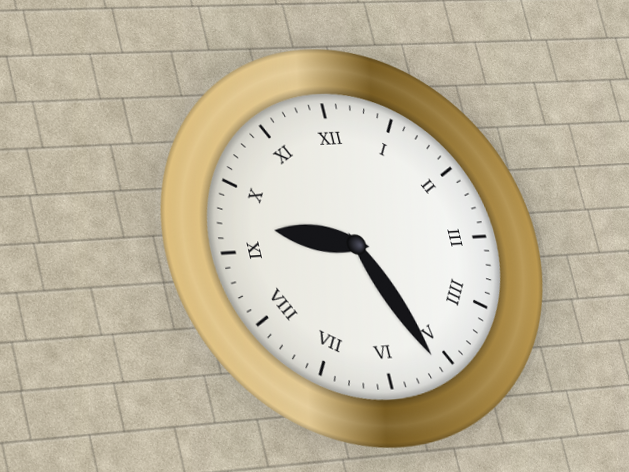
9,26
